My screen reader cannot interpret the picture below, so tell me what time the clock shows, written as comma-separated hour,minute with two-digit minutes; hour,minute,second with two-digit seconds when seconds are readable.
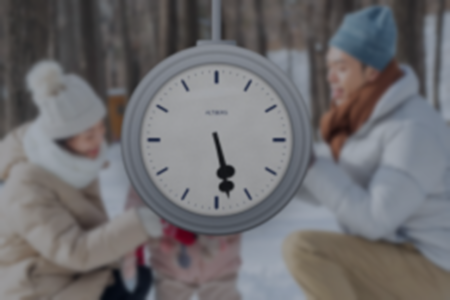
5,28
